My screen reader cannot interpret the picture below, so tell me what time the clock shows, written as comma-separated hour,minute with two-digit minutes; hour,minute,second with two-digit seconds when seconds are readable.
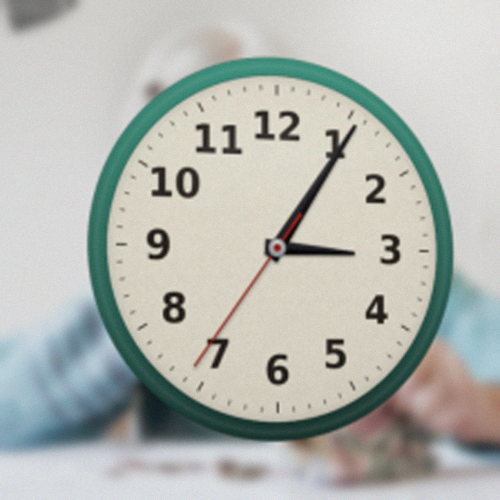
3,05,36
